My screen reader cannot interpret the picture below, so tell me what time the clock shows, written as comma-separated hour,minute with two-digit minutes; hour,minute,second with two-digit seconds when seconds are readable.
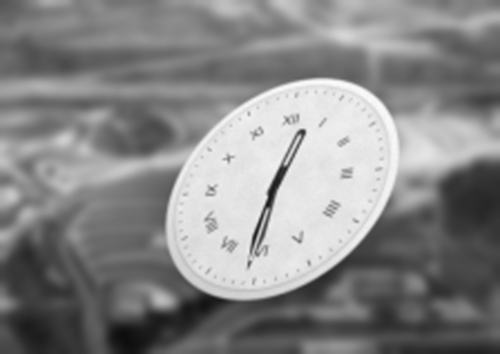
12,31
